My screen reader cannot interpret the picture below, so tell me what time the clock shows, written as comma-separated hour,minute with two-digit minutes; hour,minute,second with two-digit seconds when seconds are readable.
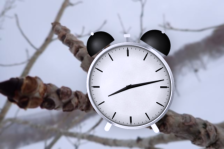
8,13
